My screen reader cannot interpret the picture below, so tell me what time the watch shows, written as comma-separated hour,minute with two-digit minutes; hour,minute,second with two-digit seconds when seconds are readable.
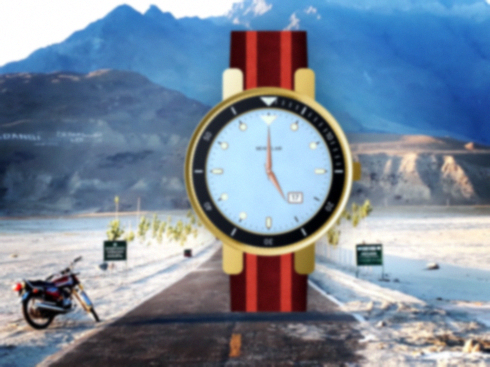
5,00
